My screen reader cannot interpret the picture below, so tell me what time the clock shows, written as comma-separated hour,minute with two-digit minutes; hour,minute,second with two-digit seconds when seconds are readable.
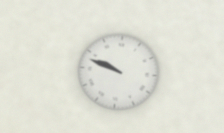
9,48
